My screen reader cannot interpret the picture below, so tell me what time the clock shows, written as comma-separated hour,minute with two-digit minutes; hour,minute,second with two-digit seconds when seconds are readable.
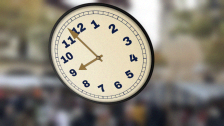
8,58
